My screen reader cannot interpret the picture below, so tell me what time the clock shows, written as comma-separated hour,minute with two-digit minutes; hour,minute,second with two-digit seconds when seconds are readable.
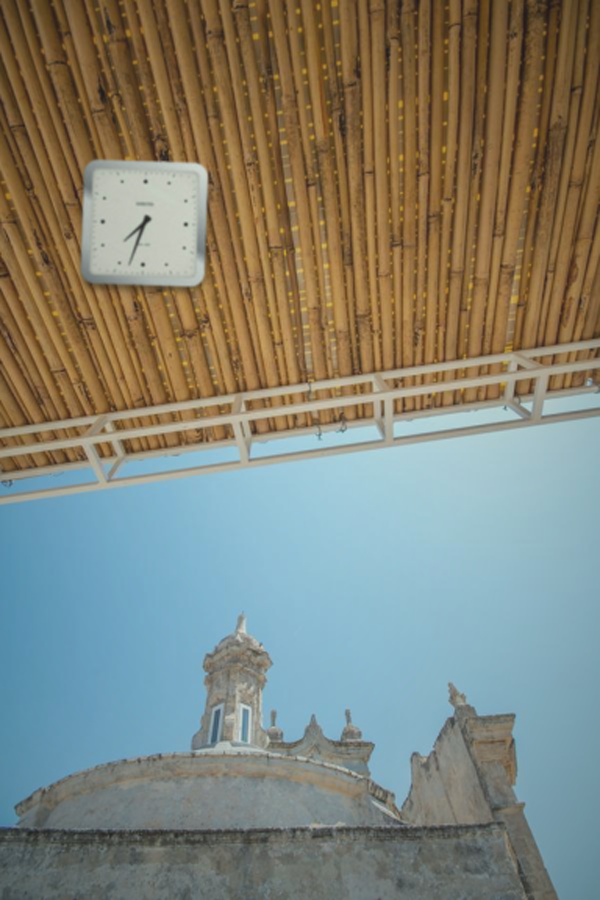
7,33
